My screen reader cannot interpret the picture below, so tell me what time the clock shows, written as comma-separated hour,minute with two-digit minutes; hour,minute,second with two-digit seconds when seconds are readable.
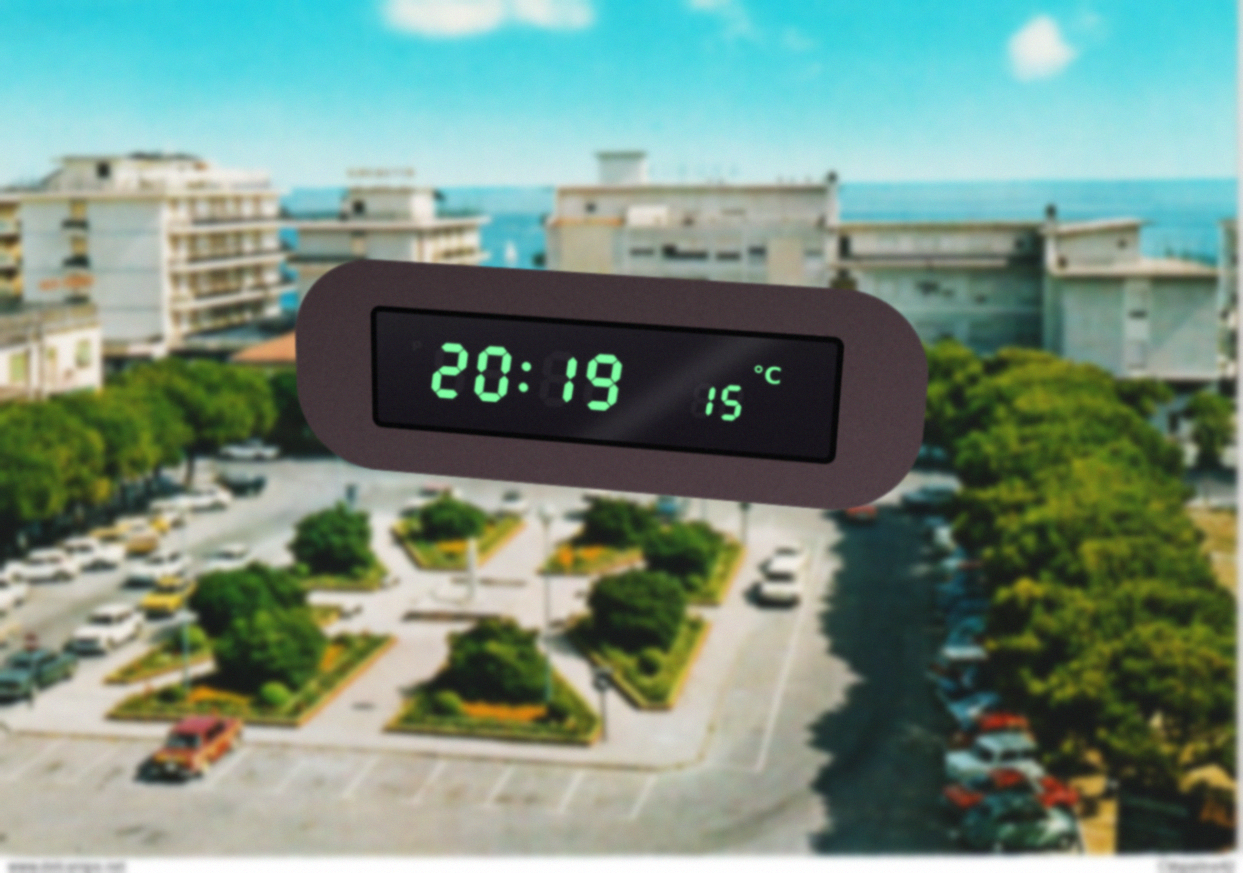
20,19
